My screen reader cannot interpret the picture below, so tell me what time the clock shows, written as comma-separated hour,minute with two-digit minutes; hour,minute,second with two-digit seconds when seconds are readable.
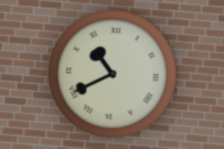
10,40
